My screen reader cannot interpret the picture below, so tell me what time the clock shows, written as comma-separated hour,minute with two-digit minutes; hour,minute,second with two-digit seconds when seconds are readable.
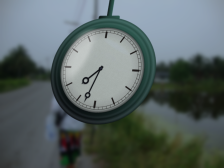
7,33
